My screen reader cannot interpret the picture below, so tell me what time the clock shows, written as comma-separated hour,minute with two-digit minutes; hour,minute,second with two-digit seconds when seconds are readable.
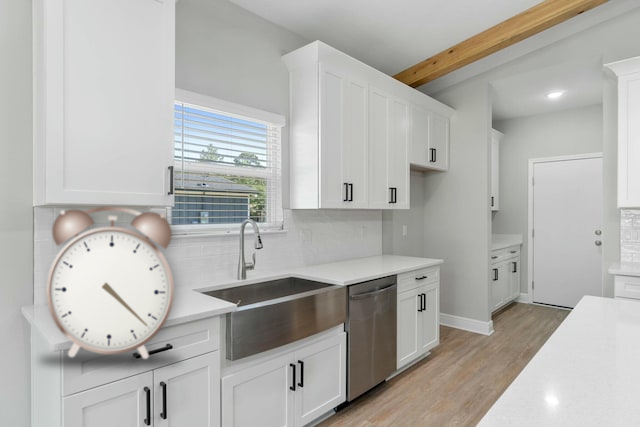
4,22
